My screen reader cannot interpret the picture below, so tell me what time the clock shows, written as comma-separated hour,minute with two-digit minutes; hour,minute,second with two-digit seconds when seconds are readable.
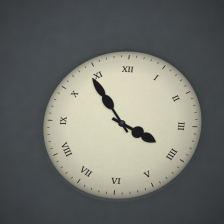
3,54
